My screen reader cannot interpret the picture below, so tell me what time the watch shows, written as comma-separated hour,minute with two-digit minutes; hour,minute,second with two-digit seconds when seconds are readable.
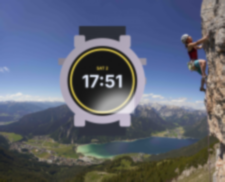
17,51
